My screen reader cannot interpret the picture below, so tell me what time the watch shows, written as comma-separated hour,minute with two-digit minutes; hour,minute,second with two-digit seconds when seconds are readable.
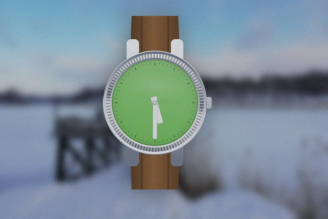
5,30
